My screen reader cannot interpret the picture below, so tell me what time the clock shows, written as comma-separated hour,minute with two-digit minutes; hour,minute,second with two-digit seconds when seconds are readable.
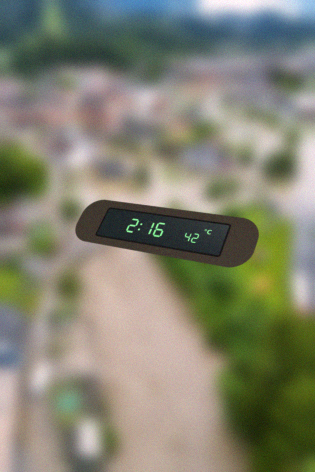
2,16
